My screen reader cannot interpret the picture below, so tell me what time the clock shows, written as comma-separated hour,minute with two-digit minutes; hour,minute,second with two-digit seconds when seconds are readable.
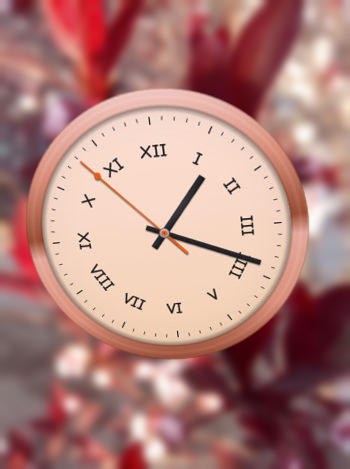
1,18,53
